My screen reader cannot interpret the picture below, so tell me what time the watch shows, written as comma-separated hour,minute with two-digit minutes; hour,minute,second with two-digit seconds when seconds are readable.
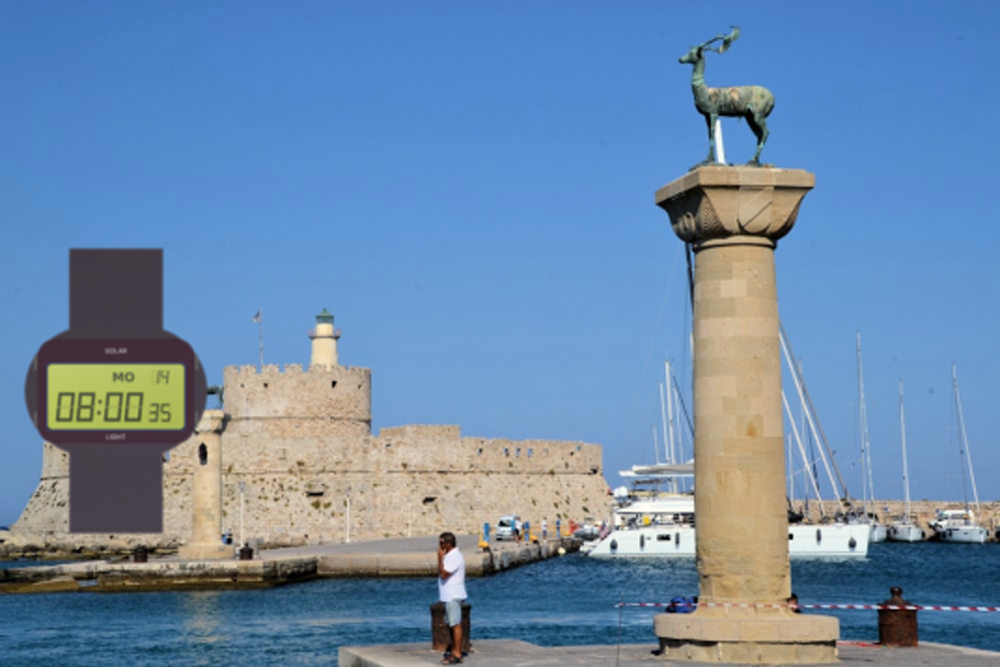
8,00,35
